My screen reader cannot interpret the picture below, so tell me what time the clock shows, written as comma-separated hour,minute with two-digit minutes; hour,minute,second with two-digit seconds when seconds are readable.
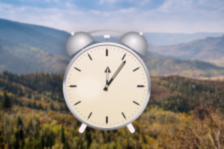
12,06
